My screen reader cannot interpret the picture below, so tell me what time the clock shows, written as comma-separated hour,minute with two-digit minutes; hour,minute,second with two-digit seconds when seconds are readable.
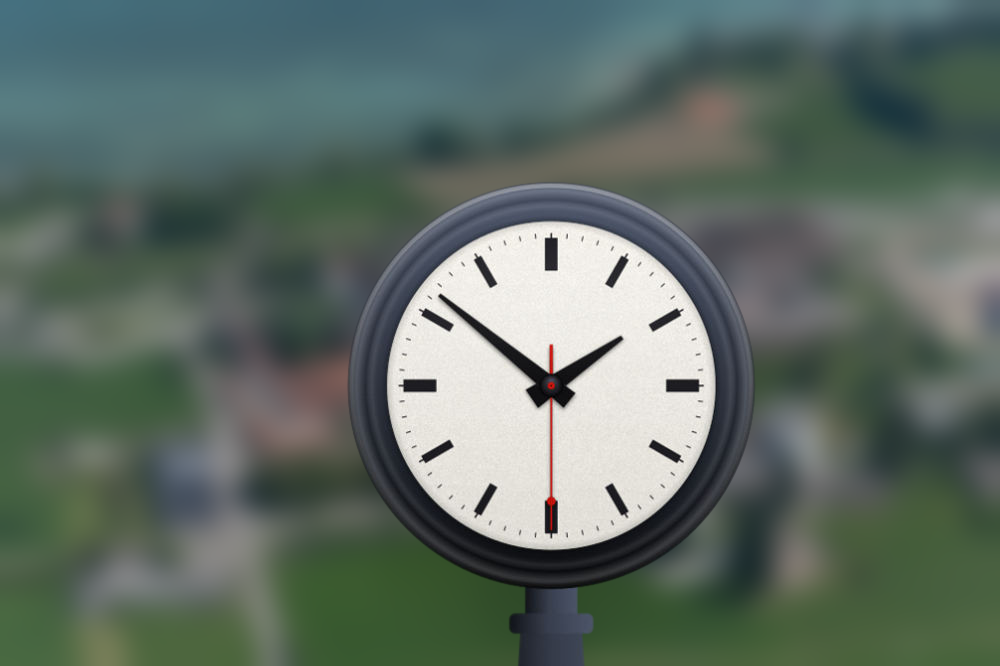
1,51,30
